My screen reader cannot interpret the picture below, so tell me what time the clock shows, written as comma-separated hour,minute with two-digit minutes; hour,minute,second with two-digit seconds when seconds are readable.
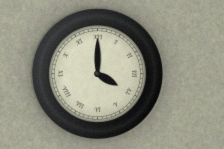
4,00
